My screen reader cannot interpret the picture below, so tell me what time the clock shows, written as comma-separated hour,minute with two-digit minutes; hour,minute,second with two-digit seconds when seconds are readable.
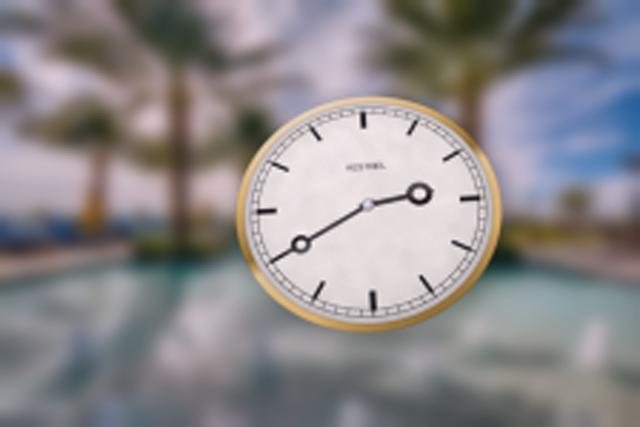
2,40
